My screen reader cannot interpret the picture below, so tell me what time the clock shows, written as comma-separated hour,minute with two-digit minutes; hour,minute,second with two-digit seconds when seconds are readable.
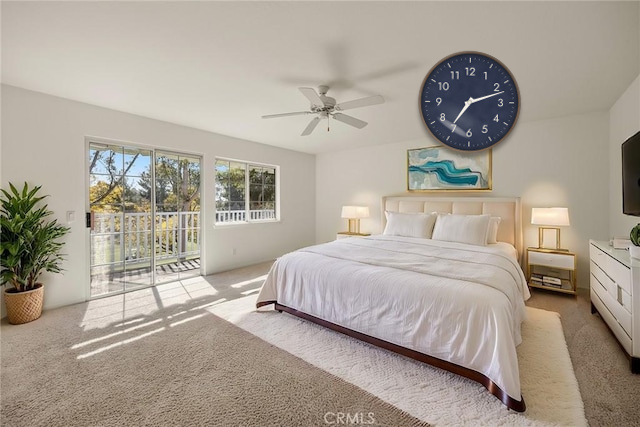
7,12
